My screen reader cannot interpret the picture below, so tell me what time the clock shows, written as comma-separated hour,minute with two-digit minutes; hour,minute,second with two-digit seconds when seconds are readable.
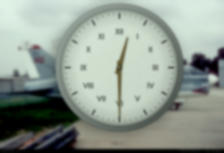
12,30
